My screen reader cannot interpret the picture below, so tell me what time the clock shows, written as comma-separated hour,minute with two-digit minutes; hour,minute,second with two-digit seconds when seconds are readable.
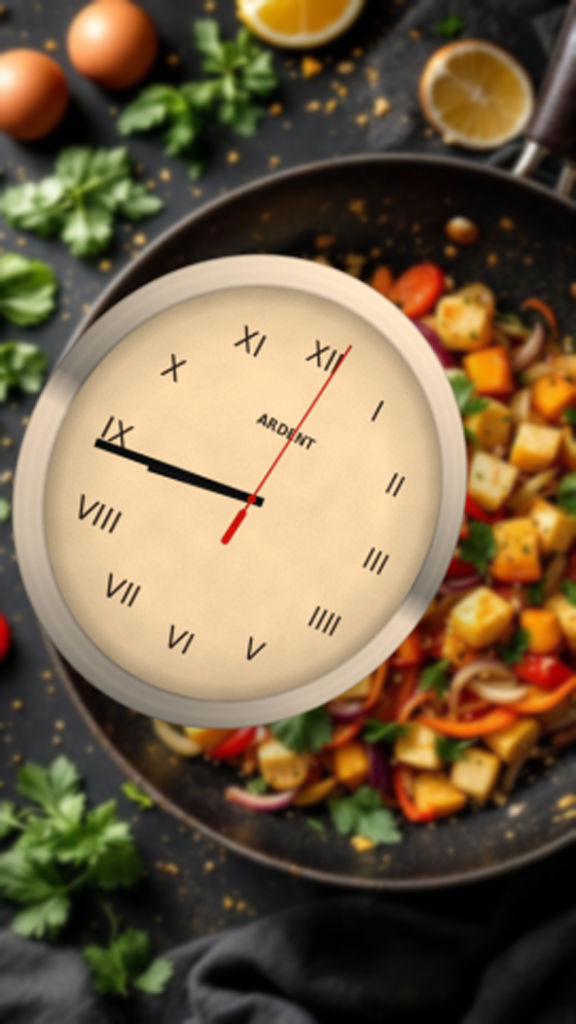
8,44,01
